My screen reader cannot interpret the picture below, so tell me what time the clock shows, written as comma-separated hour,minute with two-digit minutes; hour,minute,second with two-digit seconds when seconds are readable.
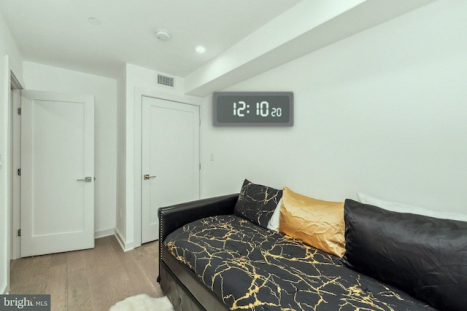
12,10,20
